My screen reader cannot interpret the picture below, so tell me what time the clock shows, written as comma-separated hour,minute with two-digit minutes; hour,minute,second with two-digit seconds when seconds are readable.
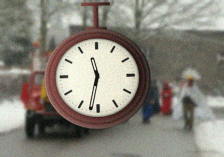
11,32
